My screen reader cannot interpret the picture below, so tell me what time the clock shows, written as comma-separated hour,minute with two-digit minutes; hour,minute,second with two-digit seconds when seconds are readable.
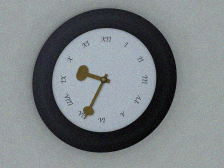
9,34
